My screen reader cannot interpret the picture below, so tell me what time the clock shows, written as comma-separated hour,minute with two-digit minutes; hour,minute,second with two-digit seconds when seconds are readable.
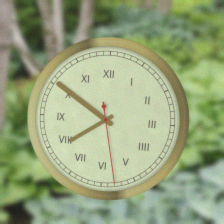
7,50,28
